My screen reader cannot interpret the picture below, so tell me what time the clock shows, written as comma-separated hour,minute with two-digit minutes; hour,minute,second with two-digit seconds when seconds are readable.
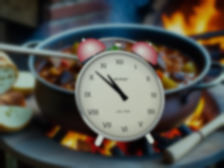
10,52
